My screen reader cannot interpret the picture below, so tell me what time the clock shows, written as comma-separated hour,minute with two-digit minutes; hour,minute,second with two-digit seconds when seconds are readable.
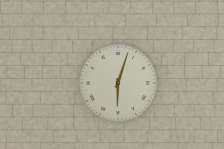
6,03
